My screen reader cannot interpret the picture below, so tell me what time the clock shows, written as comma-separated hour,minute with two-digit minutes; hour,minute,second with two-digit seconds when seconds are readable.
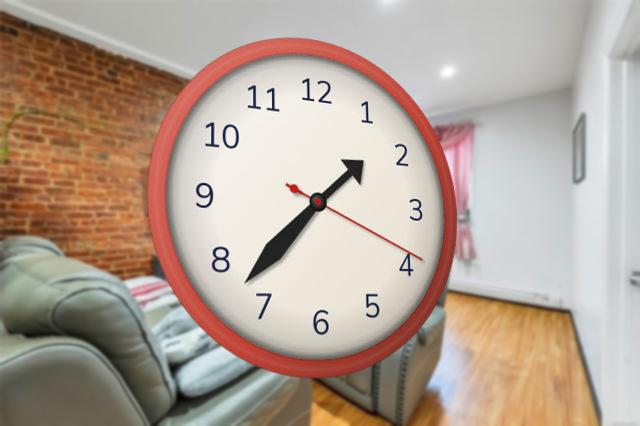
1,37,19
